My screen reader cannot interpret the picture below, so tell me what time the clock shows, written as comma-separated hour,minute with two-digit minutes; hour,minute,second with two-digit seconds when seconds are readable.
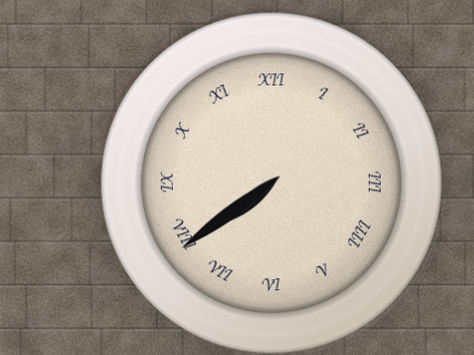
7,39
